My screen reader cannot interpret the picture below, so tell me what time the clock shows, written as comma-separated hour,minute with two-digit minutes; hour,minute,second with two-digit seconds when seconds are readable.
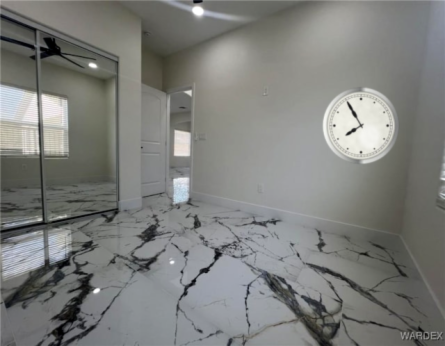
7,55
